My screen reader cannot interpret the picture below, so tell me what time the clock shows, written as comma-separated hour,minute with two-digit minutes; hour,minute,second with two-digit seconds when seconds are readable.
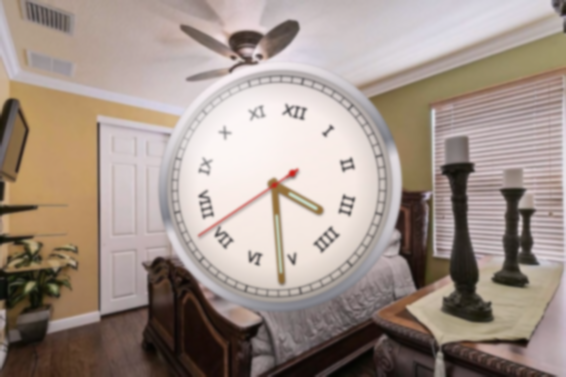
3,26,37
